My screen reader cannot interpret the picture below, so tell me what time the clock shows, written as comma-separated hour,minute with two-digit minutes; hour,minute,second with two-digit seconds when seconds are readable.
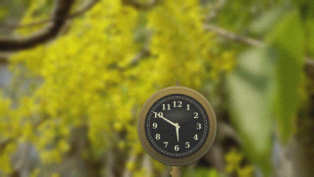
5,50
